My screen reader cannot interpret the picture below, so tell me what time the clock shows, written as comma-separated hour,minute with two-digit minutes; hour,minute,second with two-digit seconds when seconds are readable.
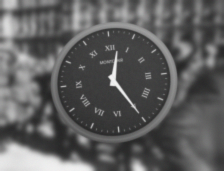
12,25
